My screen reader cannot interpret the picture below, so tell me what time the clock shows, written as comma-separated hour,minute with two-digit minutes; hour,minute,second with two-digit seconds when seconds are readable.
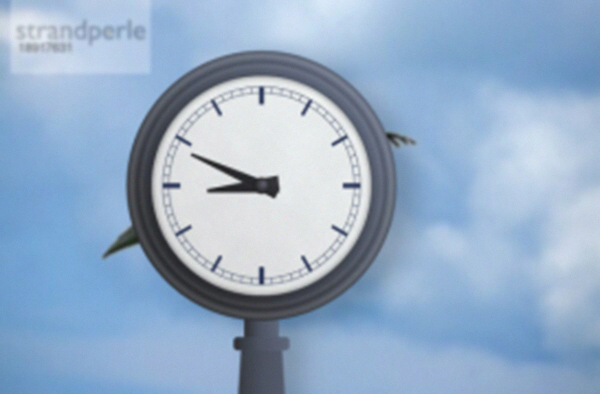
8,49
